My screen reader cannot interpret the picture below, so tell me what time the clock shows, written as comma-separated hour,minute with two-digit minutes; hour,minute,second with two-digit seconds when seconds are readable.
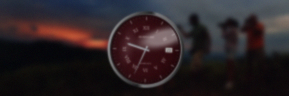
9,34
